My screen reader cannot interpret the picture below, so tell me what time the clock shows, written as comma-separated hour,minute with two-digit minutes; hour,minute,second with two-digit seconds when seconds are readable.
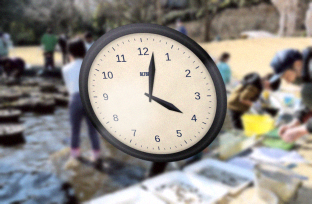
4,02
